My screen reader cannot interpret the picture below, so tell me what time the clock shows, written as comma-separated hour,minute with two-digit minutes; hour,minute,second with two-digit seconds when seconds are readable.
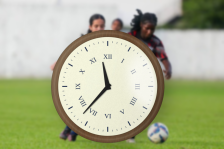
11,37
